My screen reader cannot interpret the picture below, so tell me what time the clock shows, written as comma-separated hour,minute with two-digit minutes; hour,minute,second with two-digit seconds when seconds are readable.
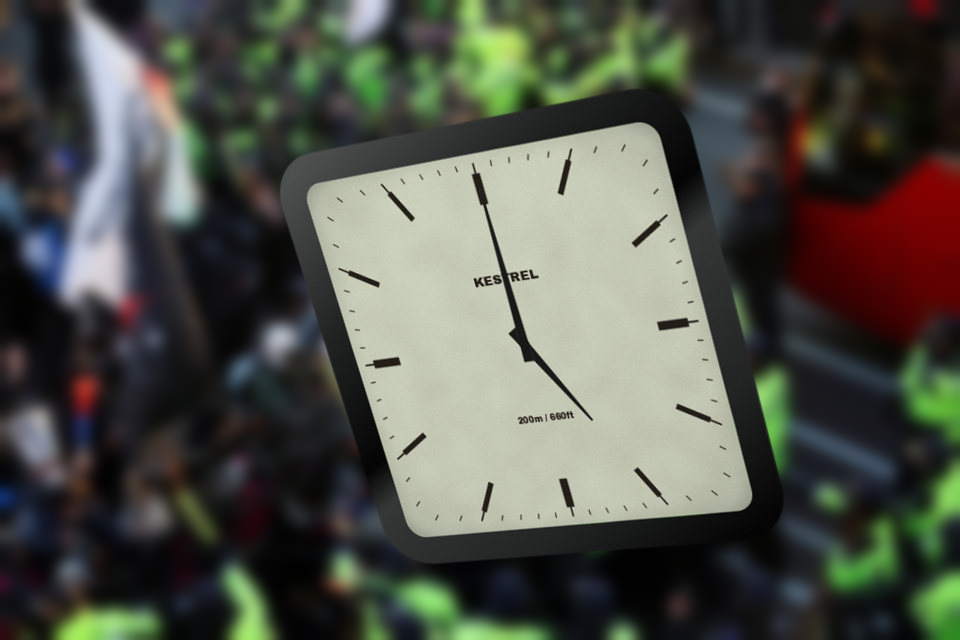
5,00
